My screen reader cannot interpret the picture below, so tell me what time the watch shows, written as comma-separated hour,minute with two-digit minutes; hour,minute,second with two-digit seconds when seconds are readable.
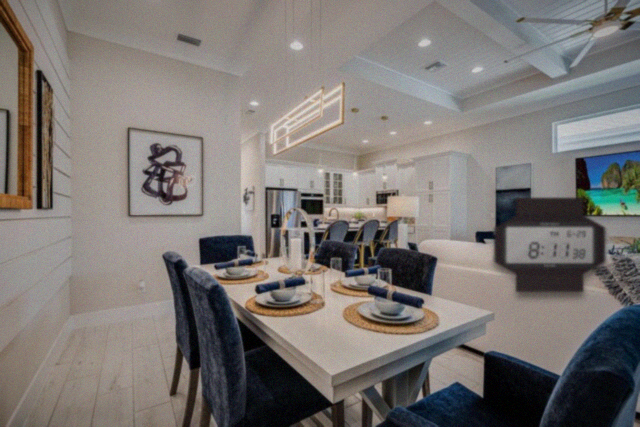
8,11
